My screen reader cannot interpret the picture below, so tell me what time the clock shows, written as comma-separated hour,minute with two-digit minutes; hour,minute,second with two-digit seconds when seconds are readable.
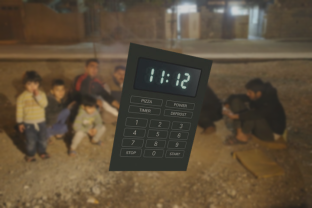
11,12
